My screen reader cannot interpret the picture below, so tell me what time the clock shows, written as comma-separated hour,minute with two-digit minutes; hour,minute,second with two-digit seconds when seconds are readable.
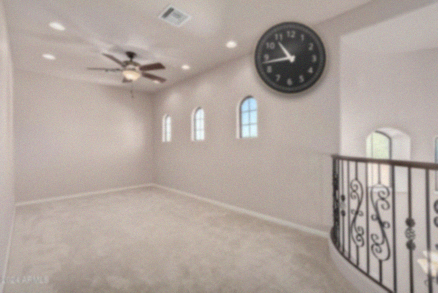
10,43
